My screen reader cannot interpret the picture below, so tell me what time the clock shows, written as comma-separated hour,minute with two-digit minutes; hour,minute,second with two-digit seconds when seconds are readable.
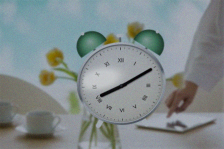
8,10
